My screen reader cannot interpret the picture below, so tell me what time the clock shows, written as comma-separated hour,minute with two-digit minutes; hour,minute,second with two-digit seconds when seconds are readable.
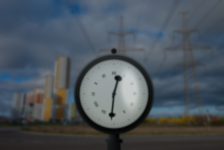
12,31
